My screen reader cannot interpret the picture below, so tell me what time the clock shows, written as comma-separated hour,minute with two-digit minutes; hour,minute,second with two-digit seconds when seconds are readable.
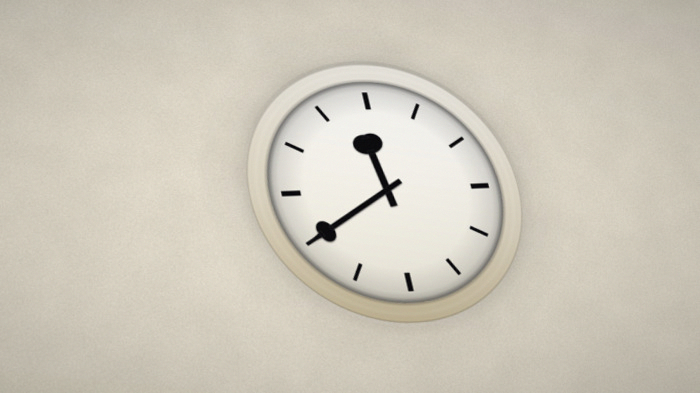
11,40
